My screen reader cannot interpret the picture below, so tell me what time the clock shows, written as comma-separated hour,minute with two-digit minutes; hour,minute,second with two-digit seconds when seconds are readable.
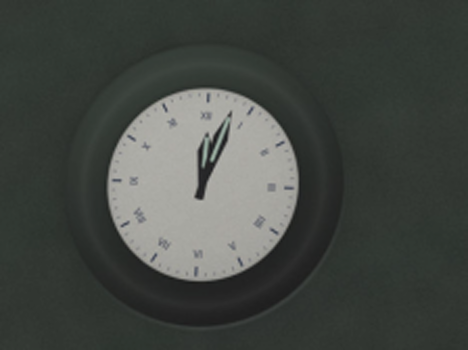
12,03
